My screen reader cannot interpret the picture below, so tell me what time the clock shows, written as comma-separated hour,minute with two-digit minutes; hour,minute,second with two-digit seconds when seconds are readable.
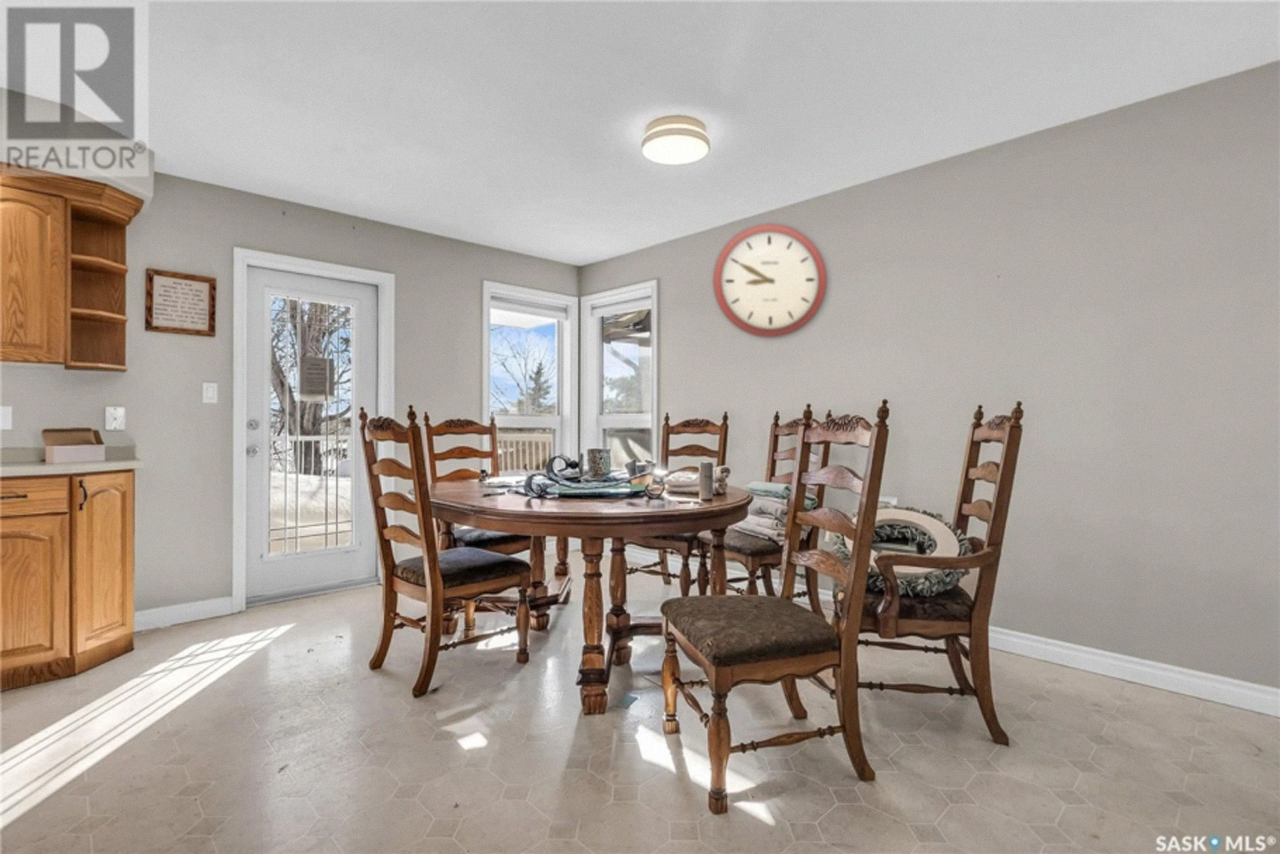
8,50
